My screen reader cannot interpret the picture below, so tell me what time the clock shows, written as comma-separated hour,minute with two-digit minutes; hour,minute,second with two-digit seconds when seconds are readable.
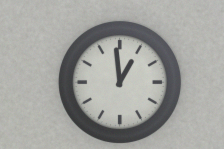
12,59
